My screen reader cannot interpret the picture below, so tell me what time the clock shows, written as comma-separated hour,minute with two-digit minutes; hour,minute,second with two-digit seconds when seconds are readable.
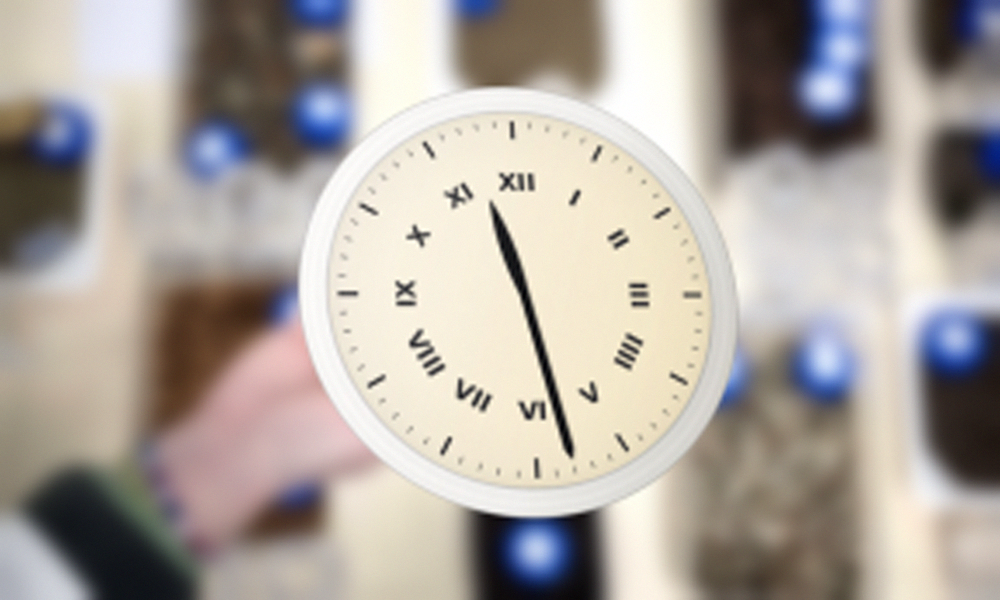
11,28
